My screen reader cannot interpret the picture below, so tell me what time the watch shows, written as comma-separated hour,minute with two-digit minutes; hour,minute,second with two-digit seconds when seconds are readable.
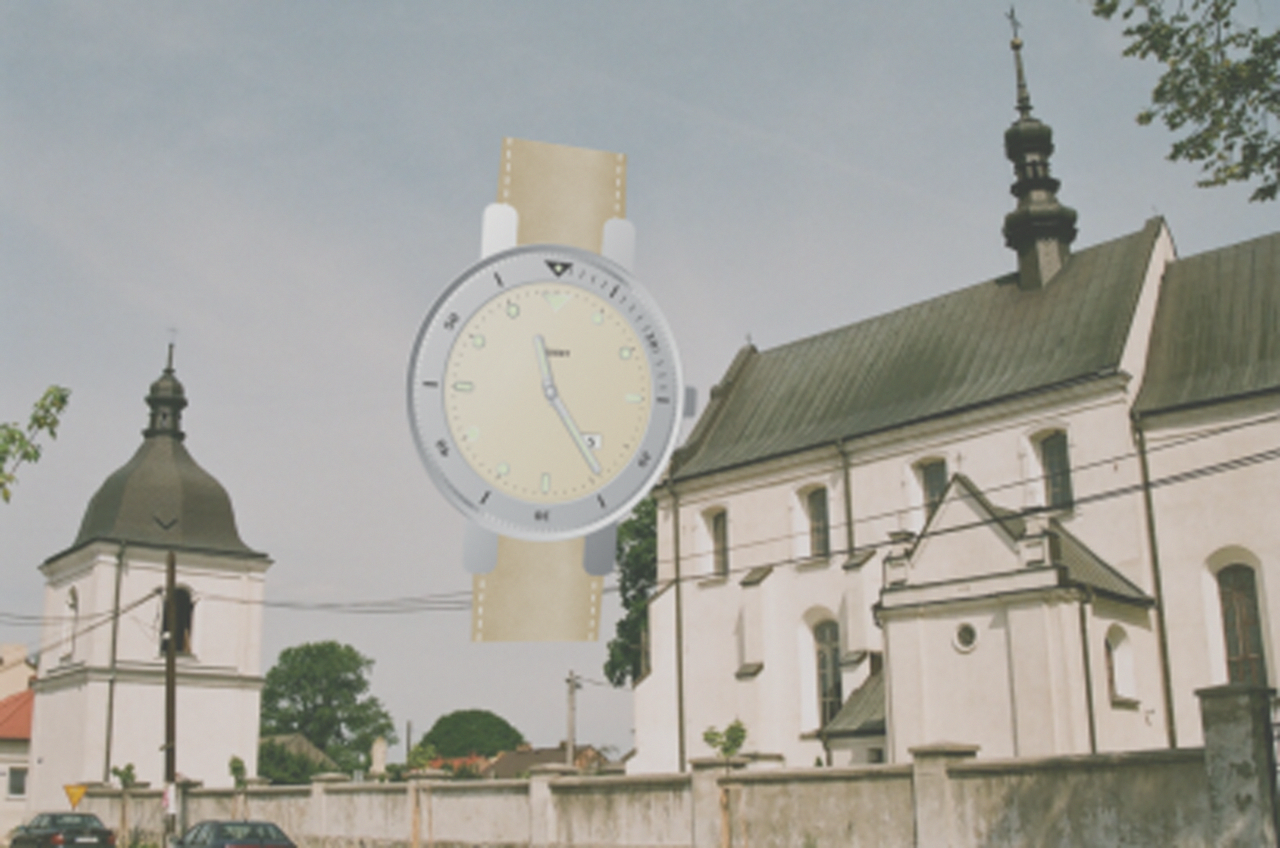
11,24
